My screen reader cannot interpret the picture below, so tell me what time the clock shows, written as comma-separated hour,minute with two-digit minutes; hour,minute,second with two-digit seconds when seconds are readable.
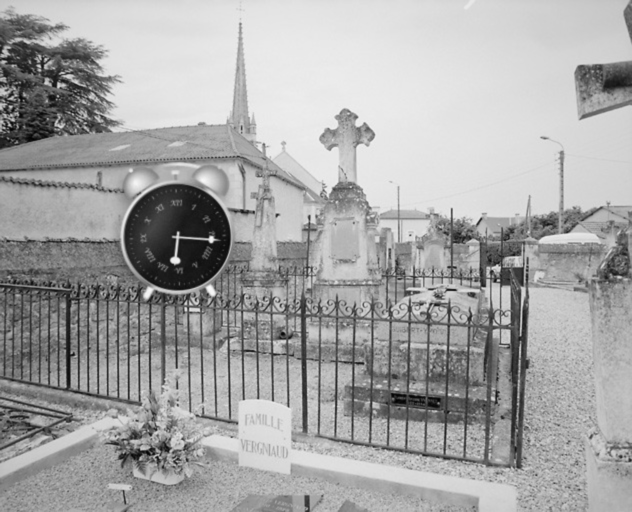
6,16
